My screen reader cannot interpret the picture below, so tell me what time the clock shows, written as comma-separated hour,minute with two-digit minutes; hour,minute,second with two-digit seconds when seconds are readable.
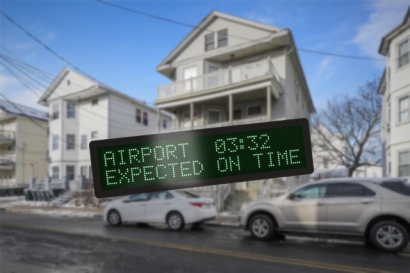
3,32
